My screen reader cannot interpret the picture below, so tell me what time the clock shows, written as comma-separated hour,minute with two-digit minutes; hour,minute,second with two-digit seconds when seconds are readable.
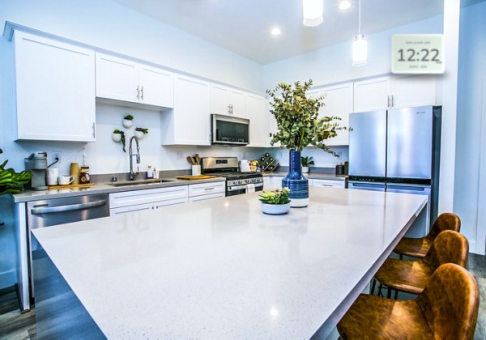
12,22
